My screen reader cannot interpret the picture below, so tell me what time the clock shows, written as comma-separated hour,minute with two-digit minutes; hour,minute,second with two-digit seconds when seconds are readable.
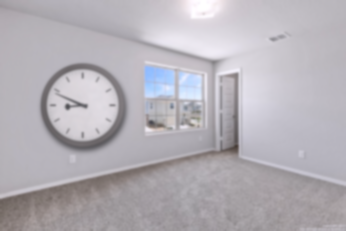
8,49
